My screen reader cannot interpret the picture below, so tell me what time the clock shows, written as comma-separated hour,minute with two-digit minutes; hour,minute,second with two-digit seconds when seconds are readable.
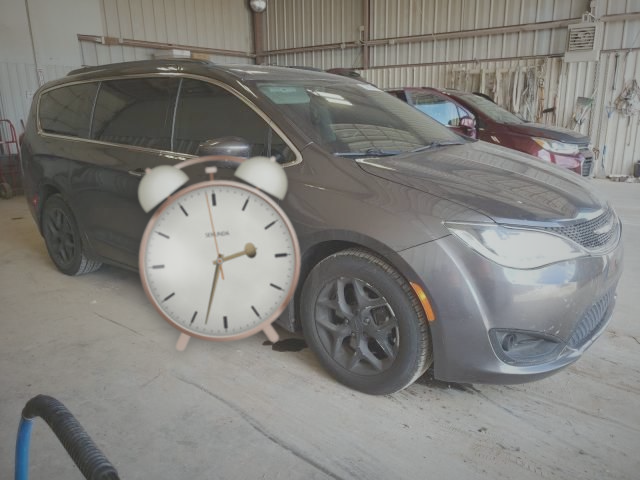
2,32,59
